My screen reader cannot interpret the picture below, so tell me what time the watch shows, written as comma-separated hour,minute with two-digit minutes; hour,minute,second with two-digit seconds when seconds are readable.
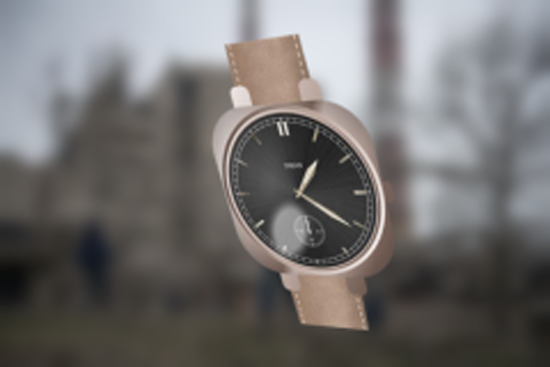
1,21
